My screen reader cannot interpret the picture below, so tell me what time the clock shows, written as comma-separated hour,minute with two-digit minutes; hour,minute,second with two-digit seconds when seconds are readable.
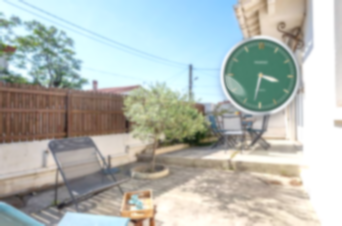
3,32
